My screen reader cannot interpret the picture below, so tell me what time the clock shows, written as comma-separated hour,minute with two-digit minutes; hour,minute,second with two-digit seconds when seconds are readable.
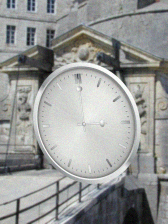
3,00
